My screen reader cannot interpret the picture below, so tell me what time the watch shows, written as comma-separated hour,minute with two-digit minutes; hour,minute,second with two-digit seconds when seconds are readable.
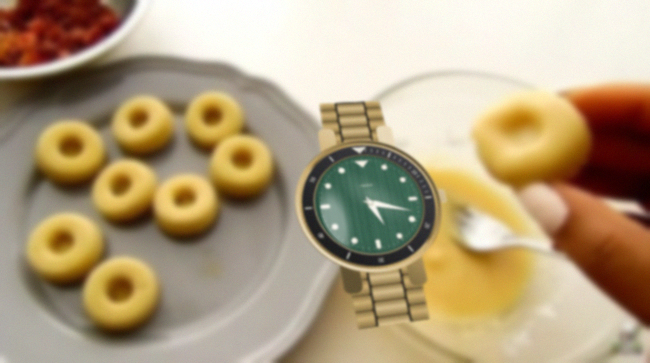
5,18
